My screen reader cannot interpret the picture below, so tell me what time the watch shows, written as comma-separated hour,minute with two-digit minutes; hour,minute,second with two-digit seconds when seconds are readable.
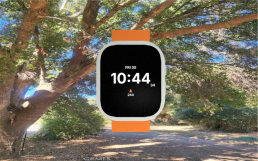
10,44
